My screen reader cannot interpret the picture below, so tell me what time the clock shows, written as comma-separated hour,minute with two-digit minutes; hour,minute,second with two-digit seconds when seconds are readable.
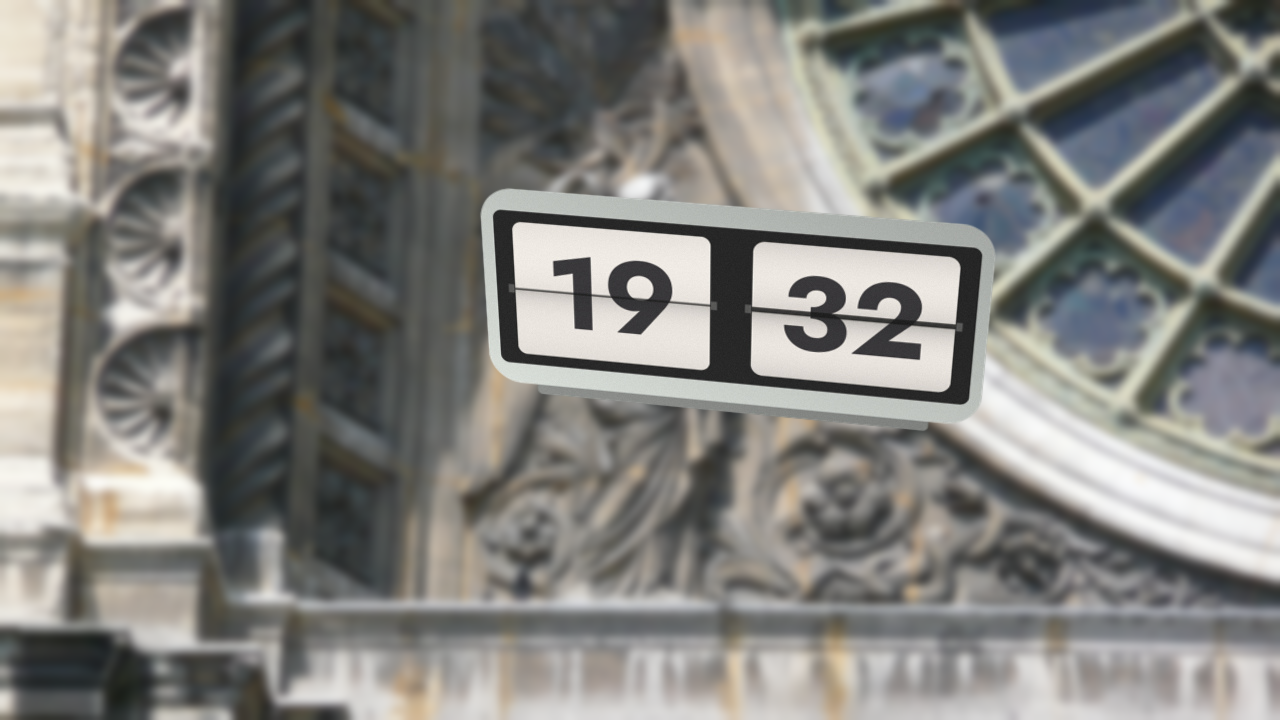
19,32
